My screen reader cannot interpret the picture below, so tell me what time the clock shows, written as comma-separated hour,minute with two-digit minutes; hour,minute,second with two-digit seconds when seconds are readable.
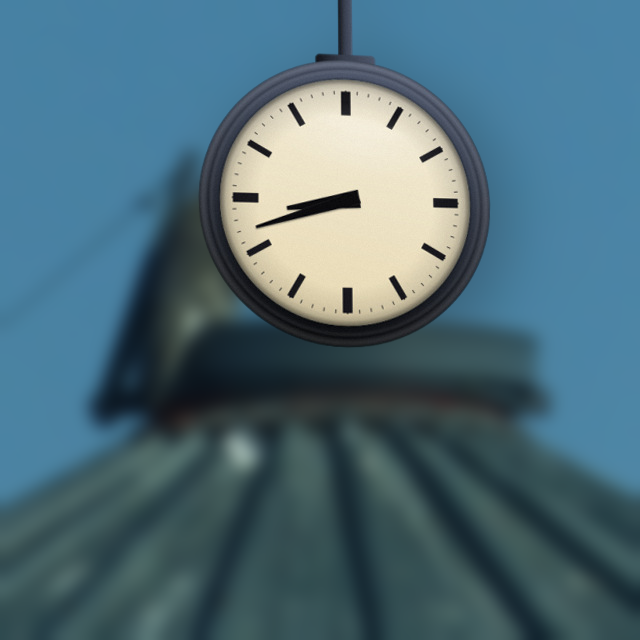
8,42
